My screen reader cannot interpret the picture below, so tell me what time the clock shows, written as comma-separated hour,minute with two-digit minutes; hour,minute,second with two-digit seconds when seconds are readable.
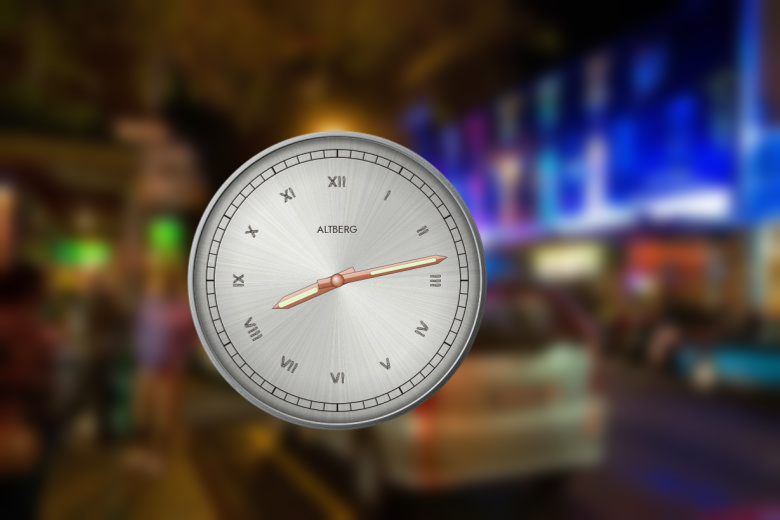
8,13
